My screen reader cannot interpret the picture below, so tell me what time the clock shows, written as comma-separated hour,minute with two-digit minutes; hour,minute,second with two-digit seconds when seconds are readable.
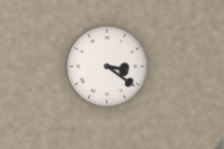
3,21
